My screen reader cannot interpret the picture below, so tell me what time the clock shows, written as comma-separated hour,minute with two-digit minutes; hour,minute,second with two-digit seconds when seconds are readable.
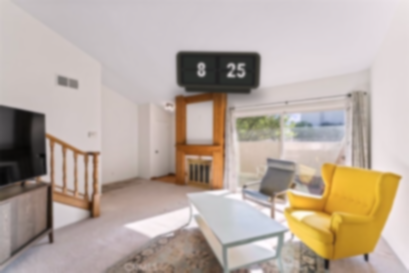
8,25
